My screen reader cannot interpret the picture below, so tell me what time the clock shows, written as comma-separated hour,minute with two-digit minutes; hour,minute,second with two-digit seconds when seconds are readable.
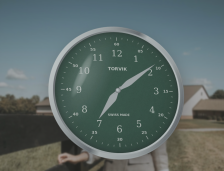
7,09
